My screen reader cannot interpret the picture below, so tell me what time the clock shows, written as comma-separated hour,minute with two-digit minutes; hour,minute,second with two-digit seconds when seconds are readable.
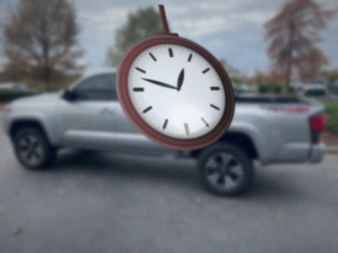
12,48
